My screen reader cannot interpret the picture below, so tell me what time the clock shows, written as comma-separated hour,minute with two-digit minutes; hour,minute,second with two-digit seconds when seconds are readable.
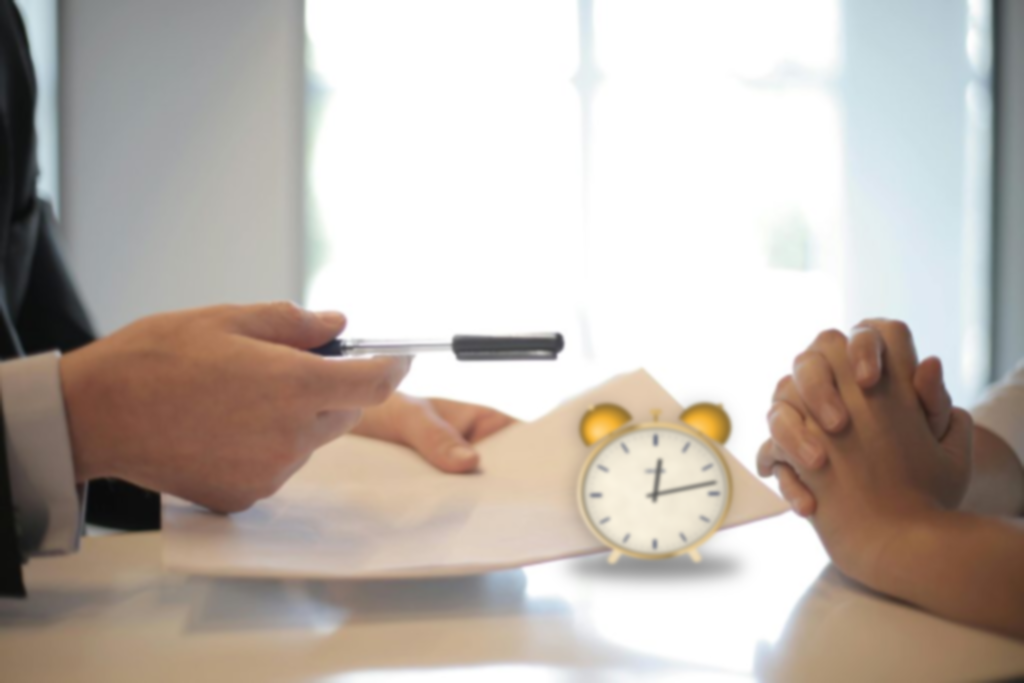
12,13
